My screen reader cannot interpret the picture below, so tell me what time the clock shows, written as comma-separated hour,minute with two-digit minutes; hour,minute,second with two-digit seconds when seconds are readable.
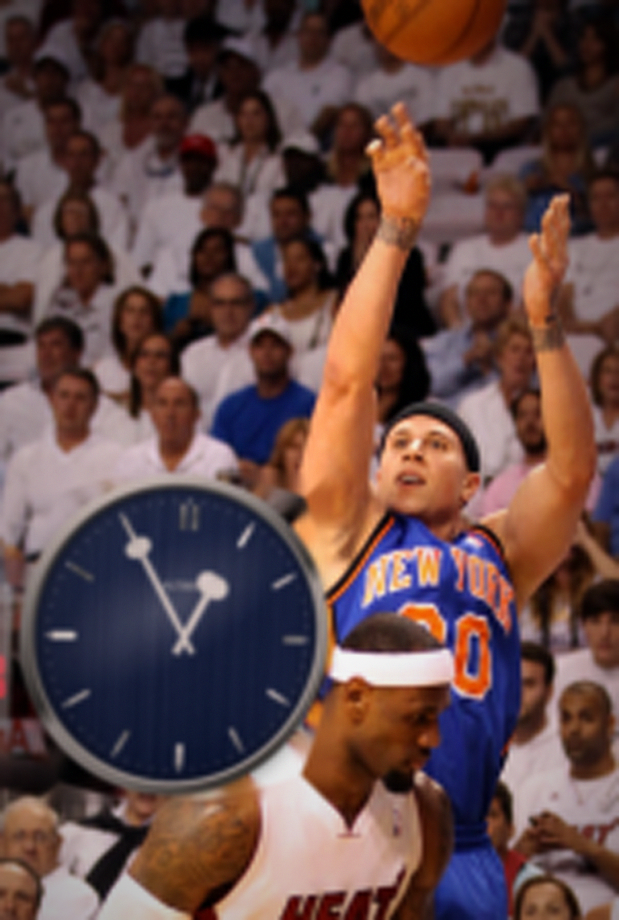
12,55
